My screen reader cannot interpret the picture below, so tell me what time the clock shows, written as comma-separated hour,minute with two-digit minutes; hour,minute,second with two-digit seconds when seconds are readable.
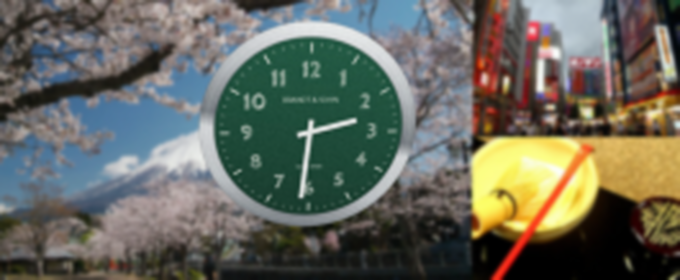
2,31
